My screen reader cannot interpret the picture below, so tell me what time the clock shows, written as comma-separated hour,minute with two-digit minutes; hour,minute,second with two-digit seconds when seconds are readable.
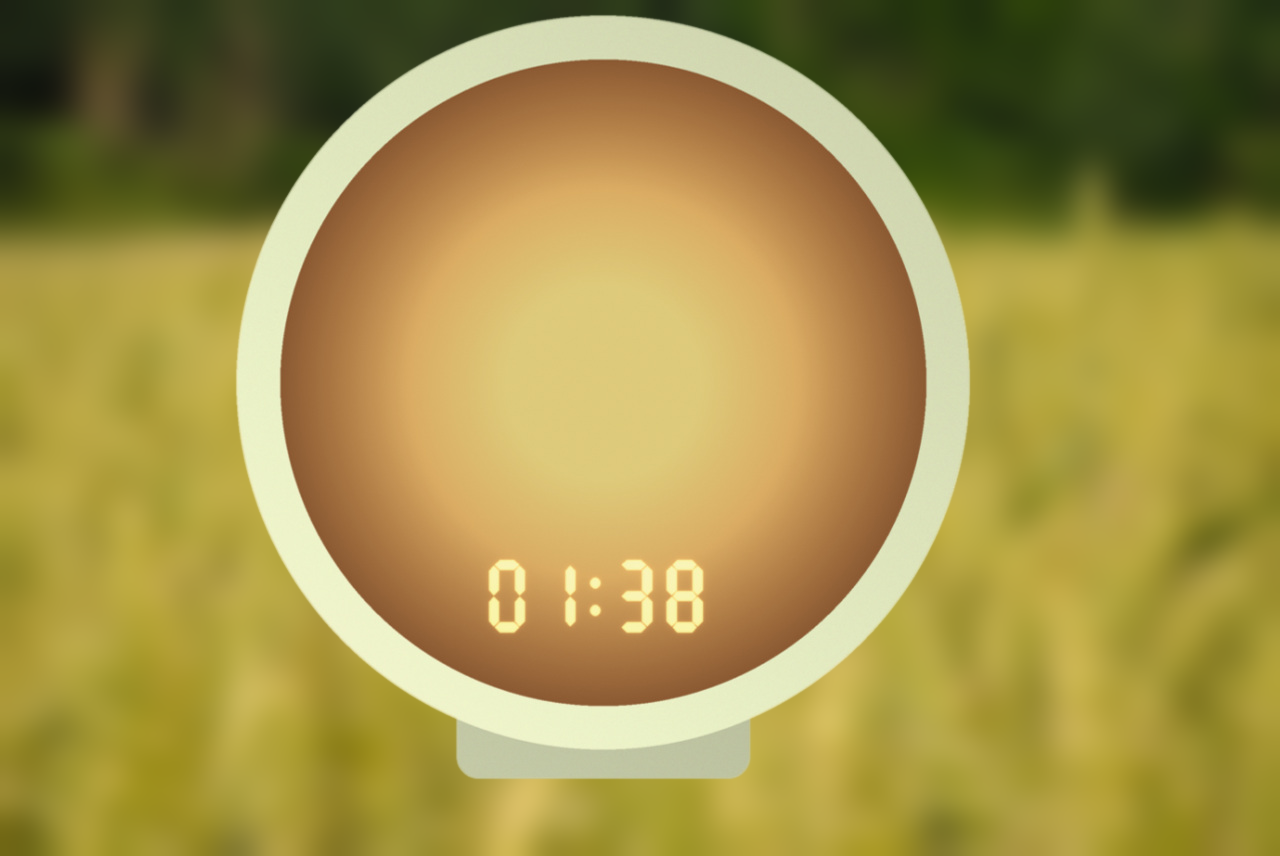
1,38
